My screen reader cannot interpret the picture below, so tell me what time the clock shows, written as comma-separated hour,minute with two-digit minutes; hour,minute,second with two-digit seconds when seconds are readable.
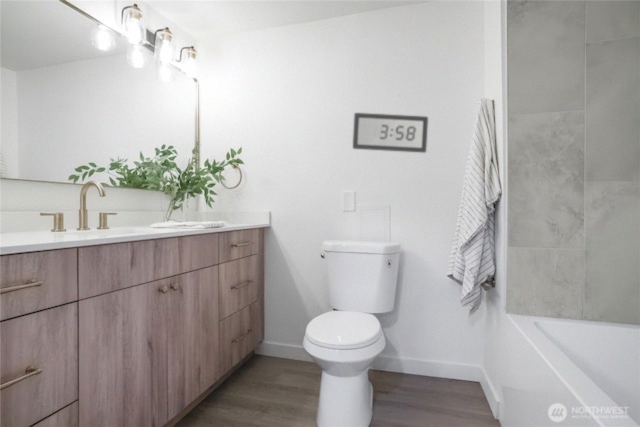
3,58
